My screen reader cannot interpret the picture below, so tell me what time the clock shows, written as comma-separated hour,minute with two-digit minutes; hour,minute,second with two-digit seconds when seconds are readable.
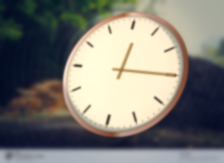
12,15
